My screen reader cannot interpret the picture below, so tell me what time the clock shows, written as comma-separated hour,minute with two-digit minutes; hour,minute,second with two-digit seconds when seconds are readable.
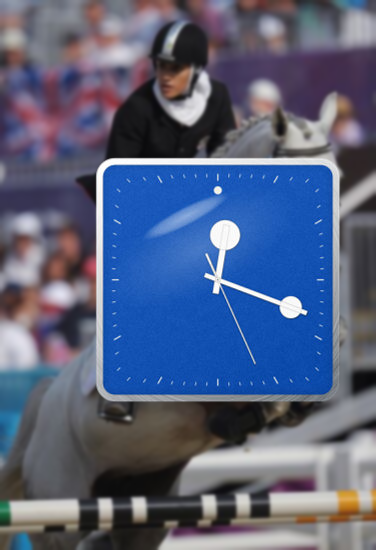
12,18,26
